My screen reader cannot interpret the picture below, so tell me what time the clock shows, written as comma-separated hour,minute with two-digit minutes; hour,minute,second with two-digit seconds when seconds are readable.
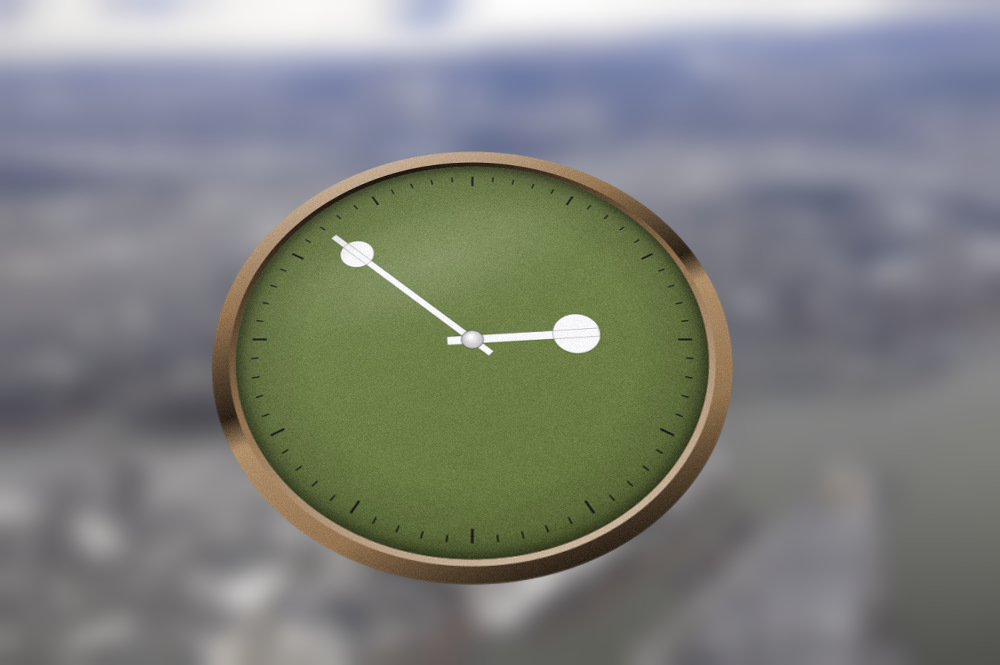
2,52
